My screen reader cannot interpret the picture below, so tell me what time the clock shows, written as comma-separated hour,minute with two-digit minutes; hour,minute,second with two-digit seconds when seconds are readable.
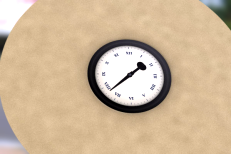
1,38
